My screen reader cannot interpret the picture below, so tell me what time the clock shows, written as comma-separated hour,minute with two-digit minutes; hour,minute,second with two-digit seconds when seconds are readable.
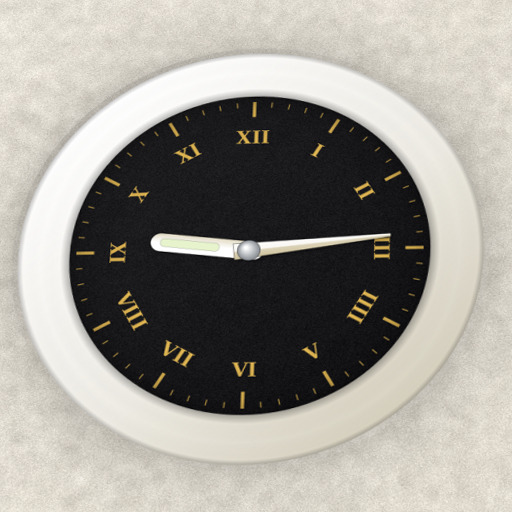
9,14
